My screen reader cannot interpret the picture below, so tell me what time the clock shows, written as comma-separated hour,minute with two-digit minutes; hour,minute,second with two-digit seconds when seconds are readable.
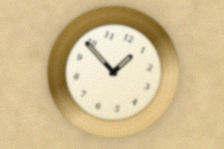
12,49
